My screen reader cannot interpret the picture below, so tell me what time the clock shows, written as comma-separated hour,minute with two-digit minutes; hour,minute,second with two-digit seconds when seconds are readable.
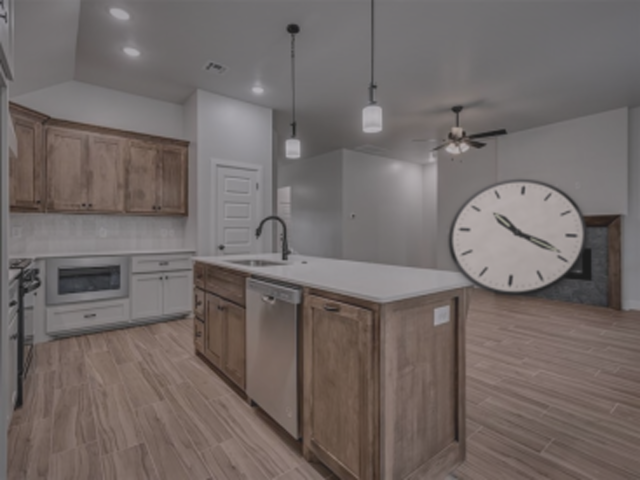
10,19
